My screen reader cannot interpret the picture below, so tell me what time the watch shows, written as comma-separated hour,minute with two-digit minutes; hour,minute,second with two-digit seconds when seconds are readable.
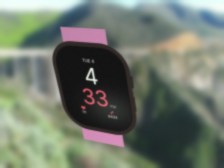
4,33
